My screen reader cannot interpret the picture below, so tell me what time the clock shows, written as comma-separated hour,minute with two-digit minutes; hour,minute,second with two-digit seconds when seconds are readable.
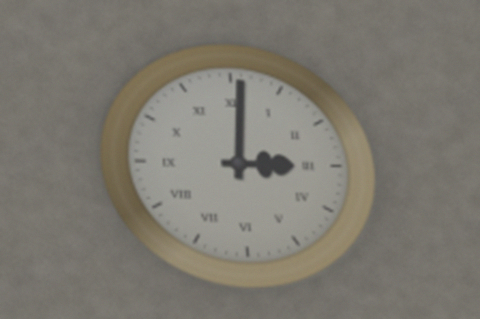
3,01
